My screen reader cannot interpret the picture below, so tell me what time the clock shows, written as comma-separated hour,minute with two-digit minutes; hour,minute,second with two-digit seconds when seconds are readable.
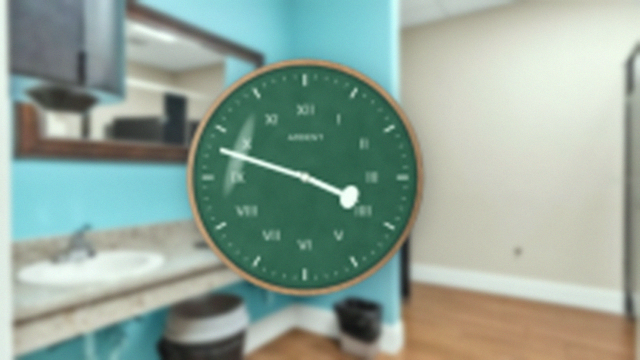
3,48
